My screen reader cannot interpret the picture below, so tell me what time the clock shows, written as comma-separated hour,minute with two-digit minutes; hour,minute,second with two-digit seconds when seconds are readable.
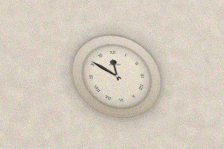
11,51
